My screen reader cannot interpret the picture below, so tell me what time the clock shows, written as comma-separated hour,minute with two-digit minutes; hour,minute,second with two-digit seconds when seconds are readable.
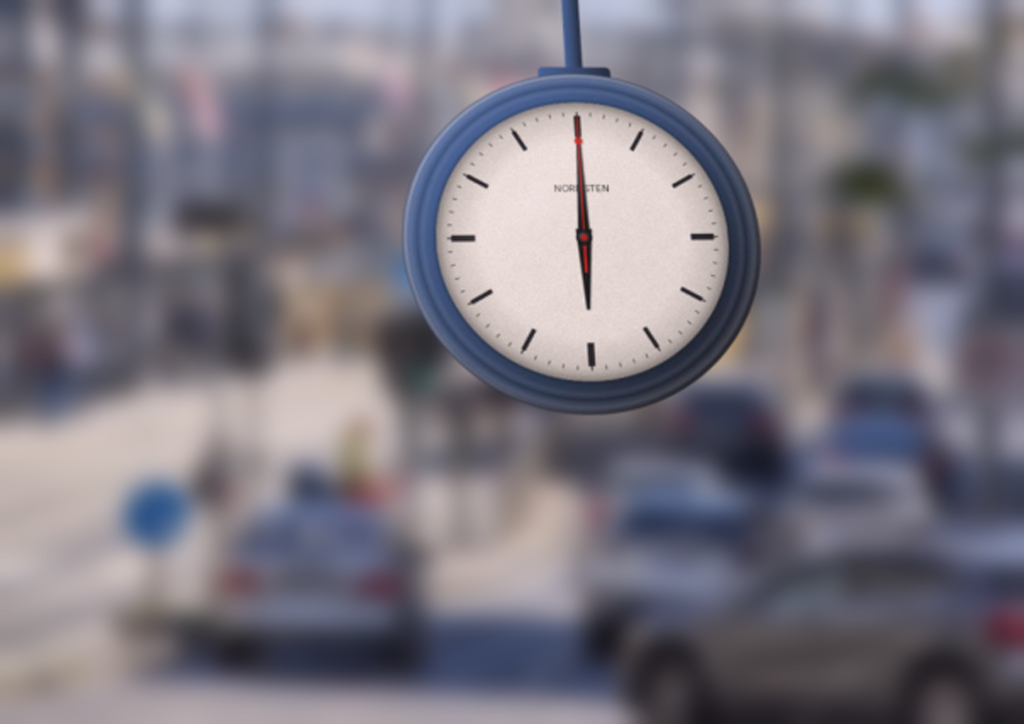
6,00,00
